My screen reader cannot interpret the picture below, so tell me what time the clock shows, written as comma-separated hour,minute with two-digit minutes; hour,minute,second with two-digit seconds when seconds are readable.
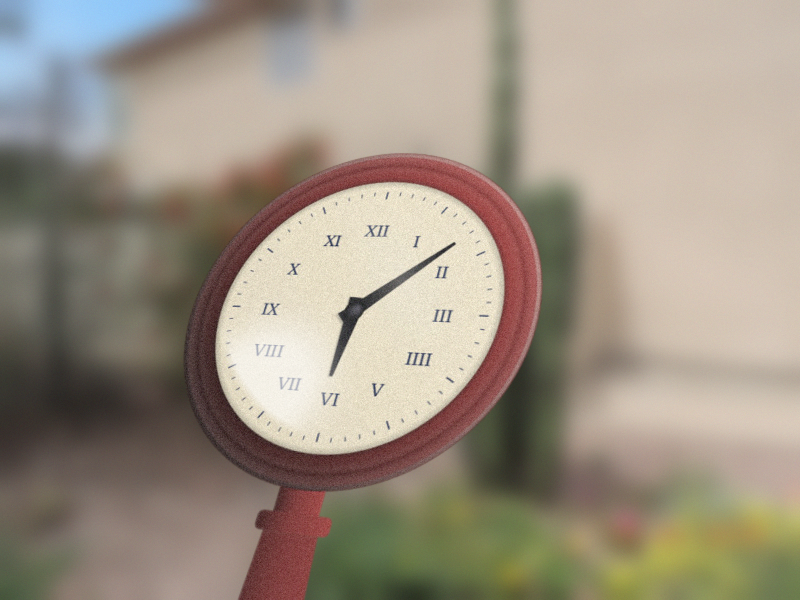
6,08
